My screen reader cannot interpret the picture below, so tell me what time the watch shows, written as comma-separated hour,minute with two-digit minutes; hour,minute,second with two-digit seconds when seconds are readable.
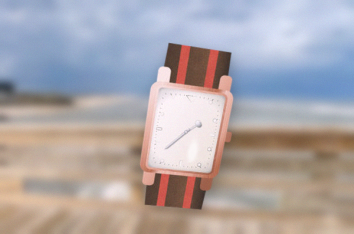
1,37
